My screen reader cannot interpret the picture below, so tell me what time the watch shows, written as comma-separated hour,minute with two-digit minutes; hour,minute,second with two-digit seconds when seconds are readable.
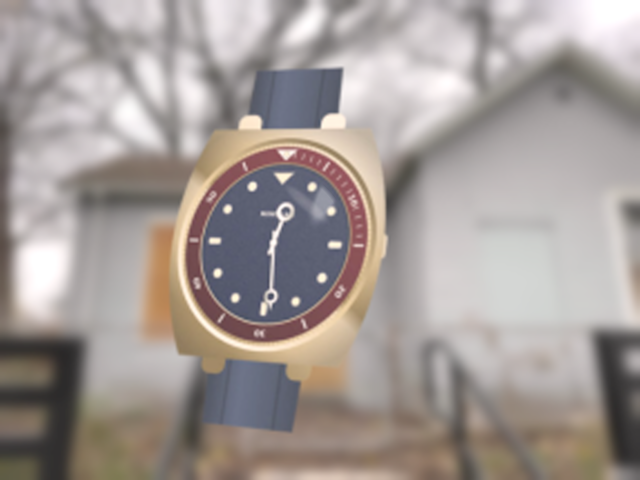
12,29
